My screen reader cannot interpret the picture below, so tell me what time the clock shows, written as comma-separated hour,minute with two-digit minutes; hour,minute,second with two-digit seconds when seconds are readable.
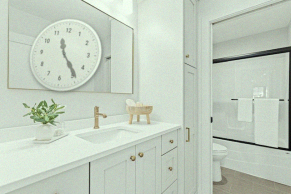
11,24
